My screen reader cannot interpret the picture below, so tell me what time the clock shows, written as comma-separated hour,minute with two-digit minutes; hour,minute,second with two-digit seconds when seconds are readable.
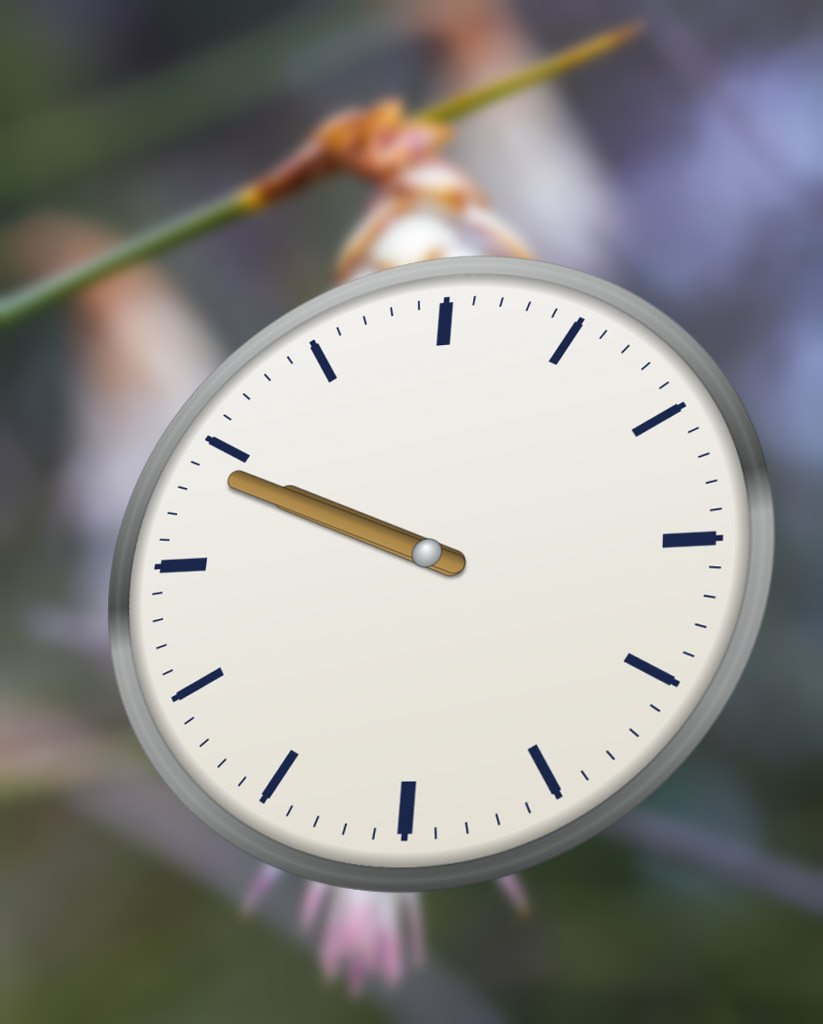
9,49
